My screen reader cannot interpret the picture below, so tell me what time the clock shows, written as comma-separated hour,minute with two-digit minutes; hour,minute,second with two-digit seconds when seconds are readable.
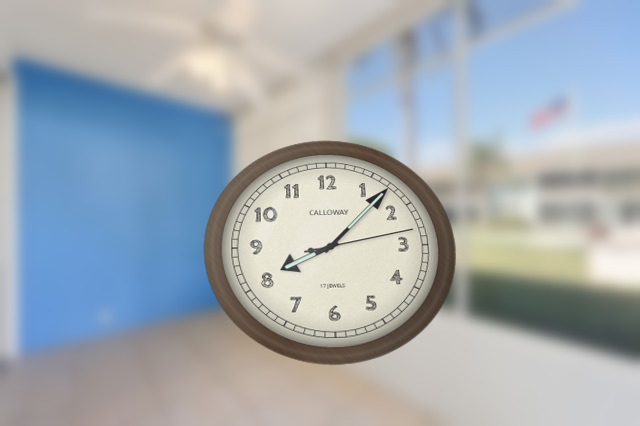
8,07,13
